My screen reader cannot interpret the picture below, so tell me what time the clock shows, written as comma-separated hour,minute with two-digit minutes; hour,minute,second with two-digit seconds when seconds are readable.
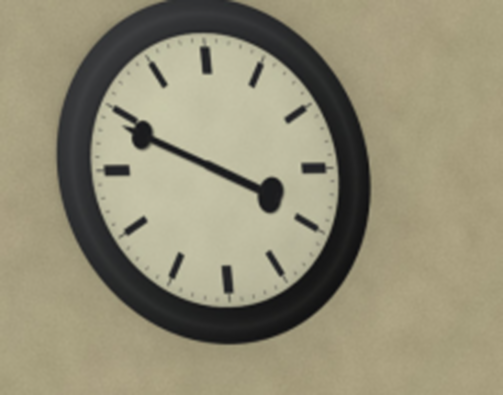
3,49
